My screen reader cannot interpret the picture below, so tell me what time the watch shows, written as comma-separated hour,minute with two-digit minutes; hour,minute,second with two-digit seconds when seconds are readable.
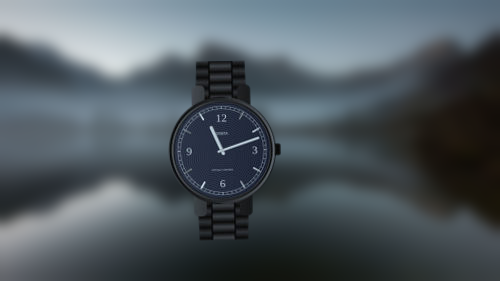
11,12
